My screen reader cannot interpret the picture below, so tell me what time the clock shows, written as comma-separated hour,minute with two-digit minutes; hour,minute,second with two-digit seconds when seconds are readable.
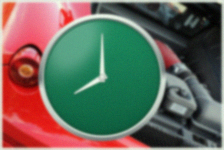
8,00
